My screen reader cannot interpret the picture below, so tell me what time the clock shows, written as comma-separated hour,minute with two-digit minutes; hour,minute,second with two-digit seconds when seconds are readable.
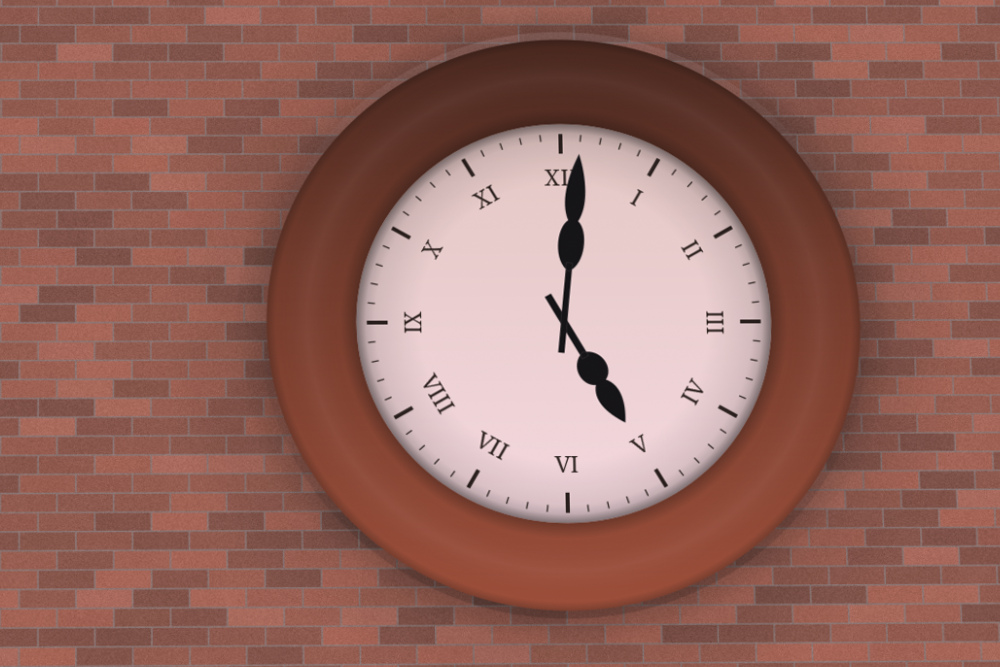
5,01
